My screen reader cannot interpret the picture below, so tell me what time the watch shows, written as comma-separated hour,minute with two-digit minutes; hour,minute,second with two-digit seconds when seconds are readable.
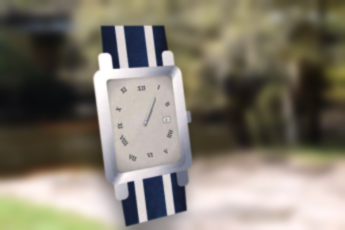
1,05
